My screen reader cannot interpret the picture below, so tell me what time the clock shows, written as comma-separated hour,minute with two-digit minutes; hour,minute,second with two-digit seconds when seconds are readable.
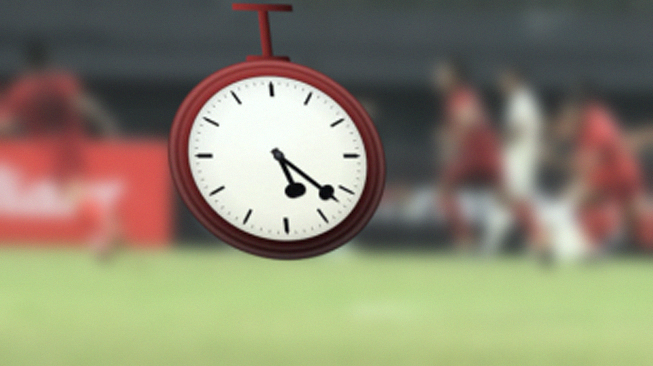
5,22
